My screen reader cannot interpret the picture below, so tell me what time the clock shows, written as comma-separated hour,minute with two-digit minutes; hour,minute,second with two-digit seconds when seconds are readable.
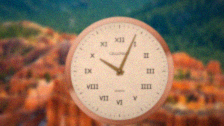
10,04
